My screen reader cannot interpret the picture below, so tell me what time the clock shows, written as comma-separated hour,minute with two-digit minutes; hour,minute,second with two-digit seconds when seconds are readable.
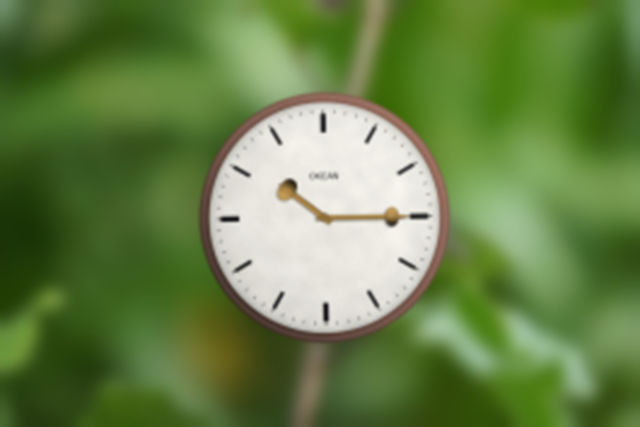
10,15
